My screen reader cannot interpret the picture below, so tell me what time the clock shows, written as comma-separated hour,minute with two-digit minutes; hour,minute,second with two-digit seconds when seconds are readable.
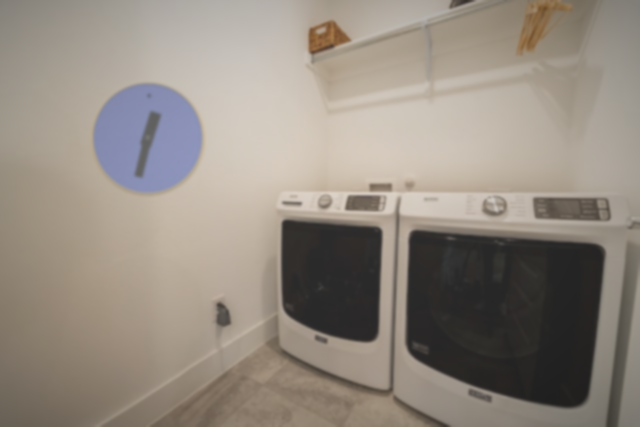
12,32
